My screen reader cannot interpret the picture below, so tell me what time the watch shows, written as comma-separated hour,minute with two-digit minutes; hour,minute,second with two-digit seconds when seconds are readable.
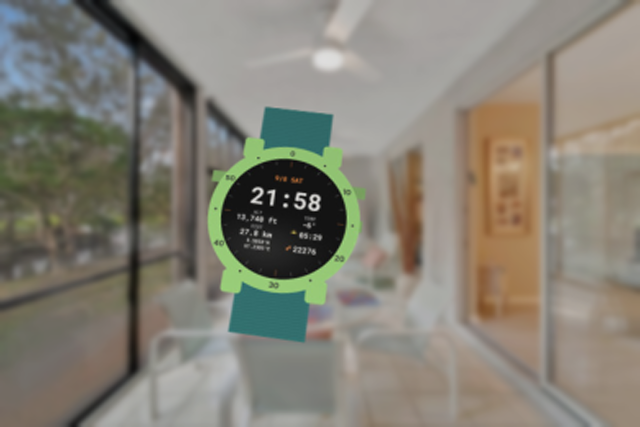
21,58
